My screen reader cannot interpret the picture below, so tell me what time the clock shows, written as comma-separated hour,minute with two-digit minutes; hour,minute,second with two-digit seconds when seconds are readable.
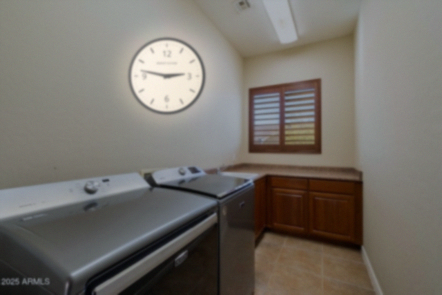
2,47
